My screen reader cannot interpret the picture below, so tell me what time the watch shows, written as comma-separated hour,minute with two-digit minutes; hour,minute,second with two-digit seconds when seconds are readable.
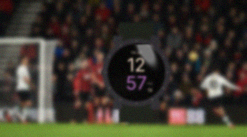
12,57
